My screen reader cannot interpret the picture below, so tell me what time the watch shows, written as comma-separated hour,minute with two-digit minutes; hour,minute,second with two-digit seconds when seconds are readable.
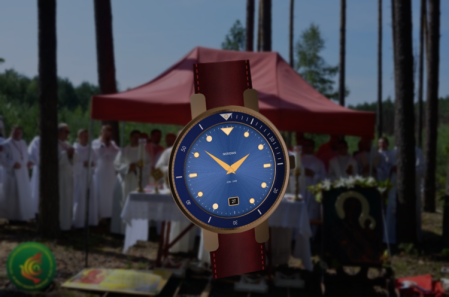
1,52
